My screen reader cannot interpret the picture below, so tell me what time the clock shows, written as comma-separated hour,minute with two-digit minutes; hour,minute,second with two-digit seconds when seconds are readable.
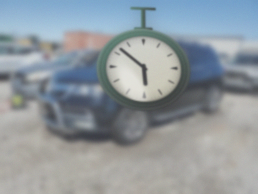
5,52
